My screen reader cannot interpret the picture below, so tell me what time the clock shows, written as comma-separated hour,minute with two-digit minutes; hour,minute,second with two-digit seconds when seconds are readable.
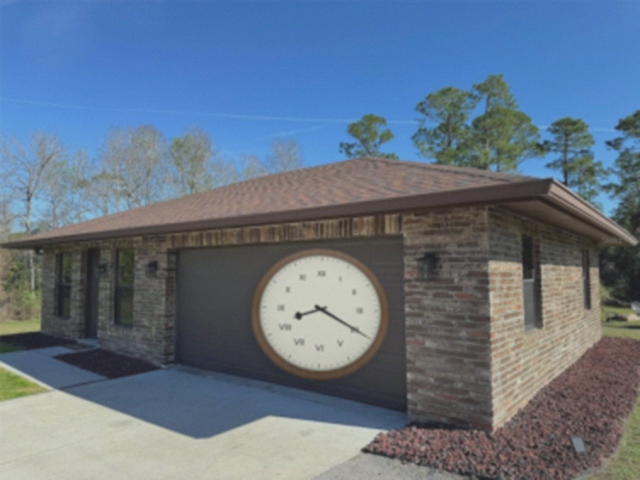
8,20
